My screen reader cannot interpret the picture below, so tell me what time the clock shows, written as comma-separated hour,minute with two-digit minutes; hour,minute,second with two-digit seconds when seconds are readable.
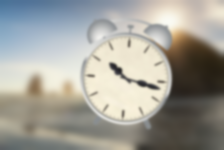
10,17
